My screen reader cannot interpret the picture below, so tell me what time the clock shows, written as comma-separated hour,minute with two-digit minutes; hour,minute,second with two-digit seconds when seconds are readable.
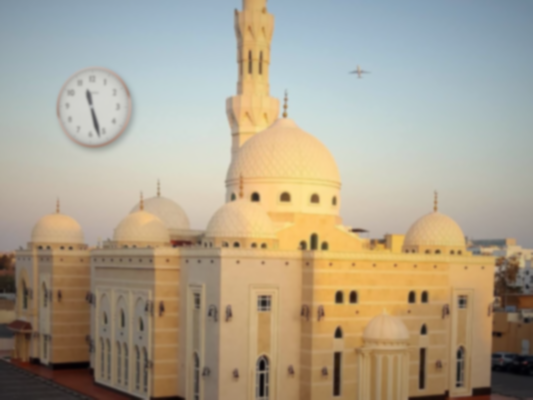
11,27
